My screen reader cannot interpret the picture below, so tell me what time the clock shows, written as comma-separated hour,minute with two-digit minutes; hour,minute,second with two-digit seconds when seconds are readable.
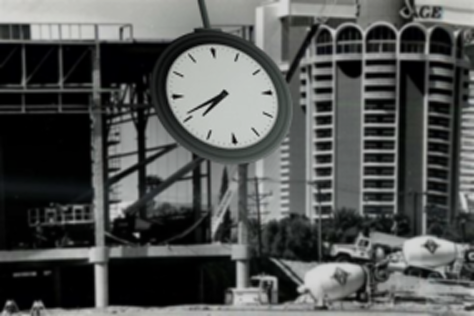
7,41
